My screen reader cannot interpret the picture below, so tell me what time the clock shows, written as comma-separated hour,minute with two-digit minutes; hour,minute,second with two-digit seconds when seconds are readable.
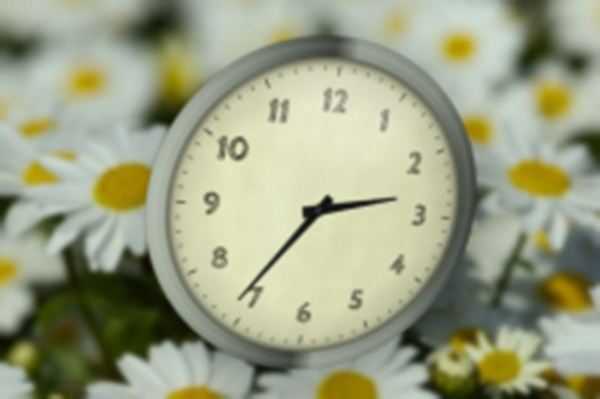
2,36
